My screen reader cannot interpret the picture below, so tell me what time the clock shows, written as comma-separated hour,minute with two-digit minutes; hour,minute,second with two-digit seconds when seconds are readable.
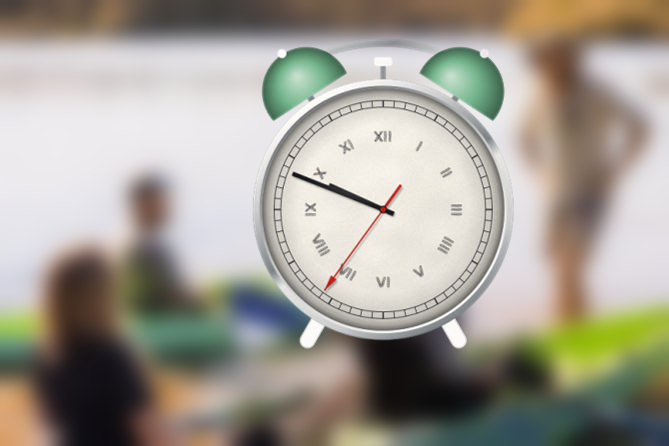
9,48,36
